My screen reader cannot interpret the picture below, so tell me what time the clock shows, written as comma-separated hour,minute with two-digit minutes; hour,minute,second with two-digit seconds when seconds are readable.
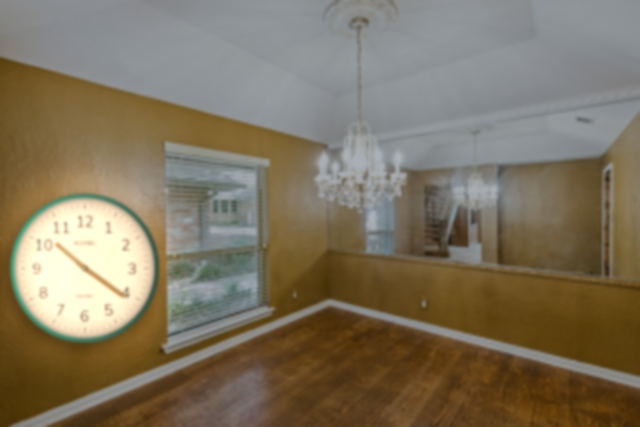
10,21
